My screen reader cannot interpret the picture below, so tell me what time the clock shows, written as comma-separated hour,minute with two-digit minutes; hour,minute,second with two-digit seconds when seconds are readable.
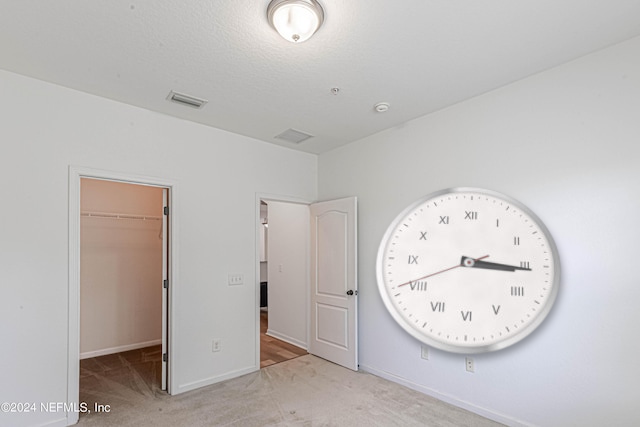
3,15,41
